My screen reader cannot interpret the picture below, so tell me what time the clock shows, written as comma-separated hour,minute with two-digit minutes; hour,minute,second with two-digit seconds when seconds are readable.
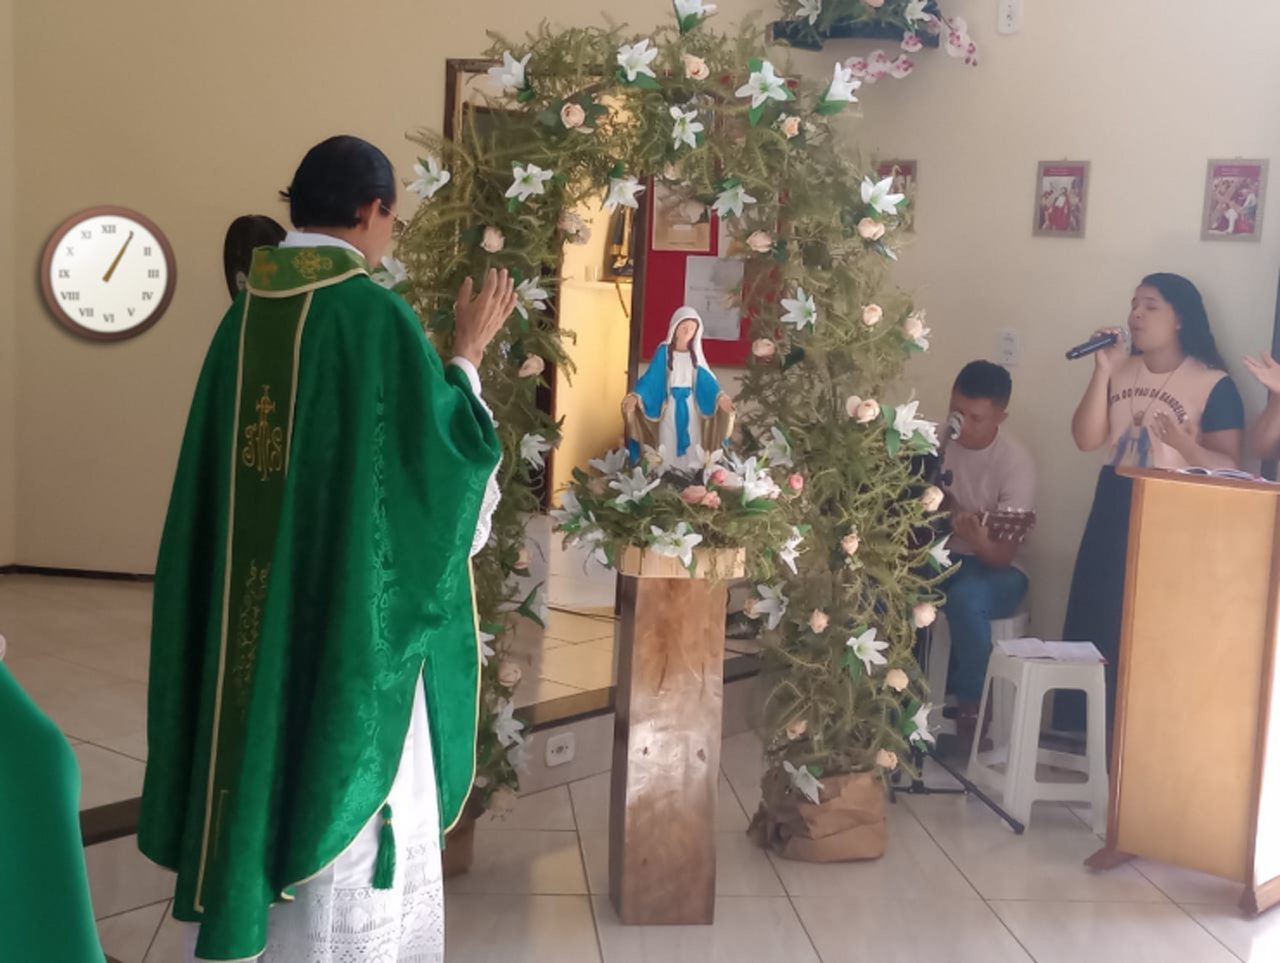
1,05
